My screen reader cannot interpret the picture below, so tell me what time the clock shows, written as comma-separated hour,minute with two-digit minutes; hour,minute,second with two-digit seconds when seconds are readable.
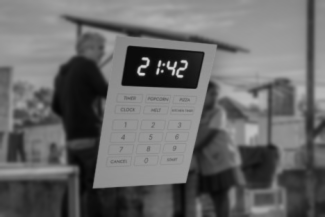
21,42
